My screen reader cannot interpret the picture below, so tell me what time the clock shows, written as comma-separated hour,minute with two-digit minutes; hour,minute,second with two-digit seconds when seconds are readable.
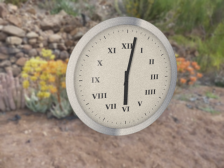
6,02
